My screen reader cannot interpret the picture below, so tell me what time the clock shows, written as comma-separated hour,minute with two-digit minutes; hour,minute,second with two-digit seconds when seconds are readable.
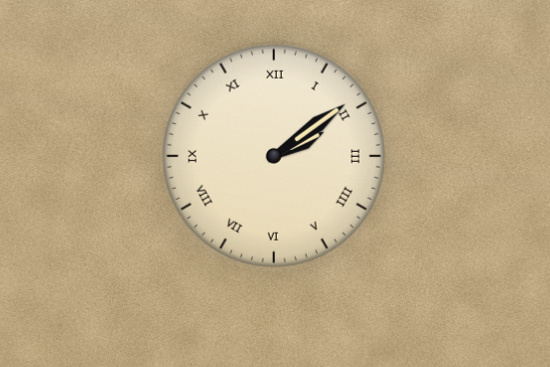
2,09
